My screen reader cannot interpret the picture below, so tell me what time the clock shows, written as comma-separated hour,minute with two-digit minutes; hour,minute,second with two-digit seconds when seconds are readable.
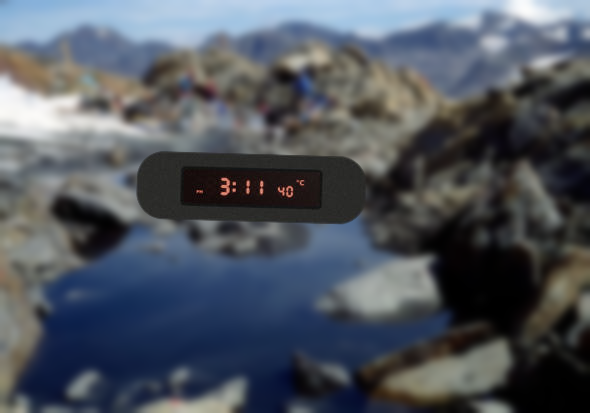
3,11
